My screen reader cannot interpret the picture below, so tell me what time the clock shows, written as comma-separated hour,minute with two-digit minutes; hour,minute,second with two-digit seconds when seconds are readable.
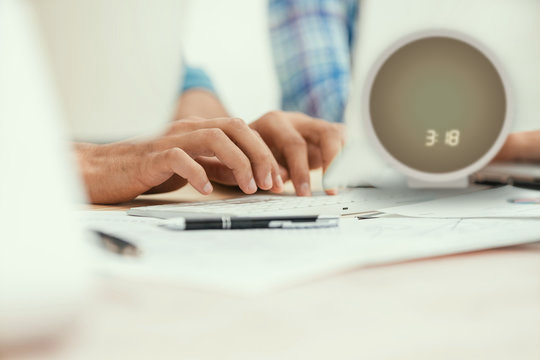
3,18
